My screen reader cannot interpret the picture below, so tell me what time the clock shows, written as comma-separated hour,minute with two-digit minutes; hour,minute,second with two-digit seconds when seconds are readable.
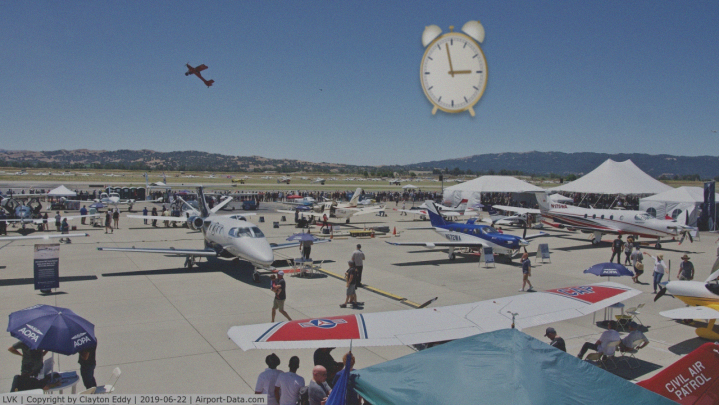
2,58
